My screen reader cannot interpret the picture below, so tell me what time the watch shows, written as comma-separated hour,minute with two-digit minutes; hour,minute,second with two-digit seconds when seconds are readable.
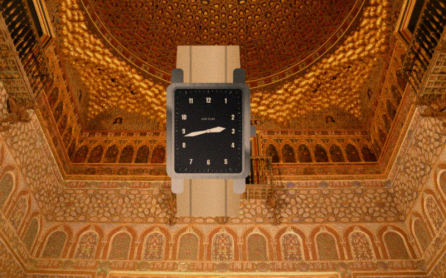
2,43
